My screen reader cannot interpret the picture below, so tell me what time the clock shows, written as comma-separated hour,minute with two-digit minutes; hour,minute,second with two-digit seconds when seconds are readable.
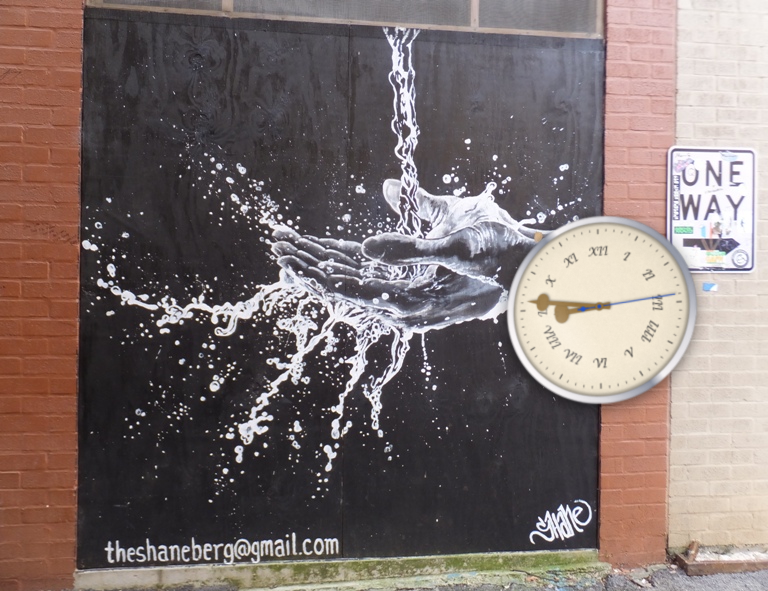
8,46,14
